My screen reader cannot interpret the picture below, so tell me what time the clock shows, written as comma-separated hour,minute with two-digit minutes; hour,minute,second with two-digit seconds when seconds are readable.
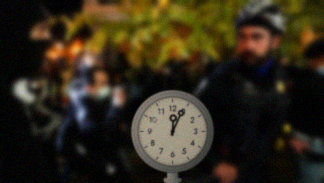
12,04
